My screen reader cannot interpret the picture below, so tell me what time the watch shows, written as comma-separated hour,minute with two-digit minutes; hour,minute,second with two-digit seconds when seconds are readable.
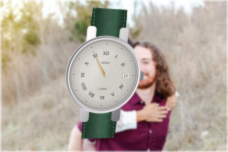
10,55
